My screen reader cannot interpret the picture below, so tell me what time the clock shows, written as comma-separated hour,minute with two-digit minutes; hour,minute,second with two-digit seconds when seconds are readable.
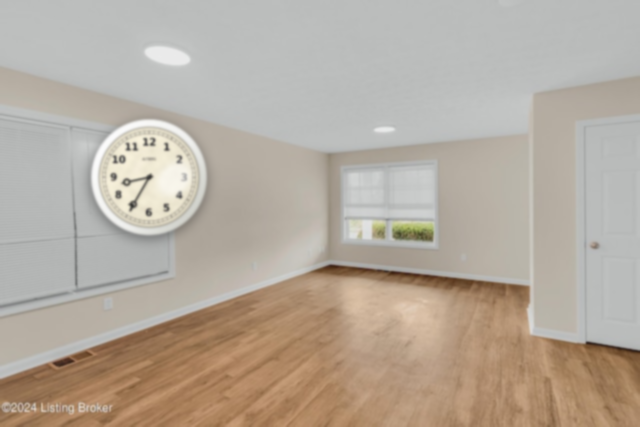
8,35
